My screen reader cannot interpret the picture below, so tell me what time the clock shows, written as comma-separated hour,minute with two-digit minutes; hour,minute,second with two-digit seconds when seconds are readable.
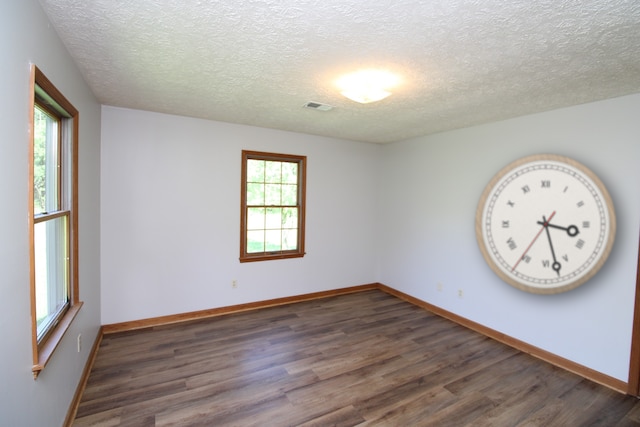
3,27,36
